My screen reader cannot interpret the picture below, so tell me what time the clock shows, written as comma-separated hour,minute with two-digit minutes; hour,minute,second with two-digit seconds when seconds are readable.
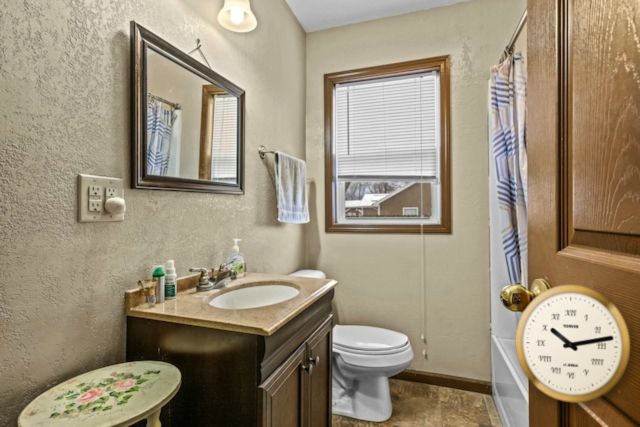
10,13
